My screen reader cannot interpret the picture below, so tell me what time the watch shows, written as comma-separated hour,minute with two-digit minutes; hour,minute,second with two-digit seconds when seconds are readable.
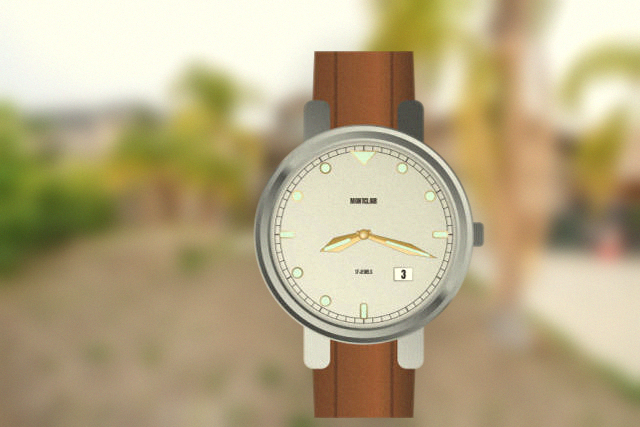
8,18
